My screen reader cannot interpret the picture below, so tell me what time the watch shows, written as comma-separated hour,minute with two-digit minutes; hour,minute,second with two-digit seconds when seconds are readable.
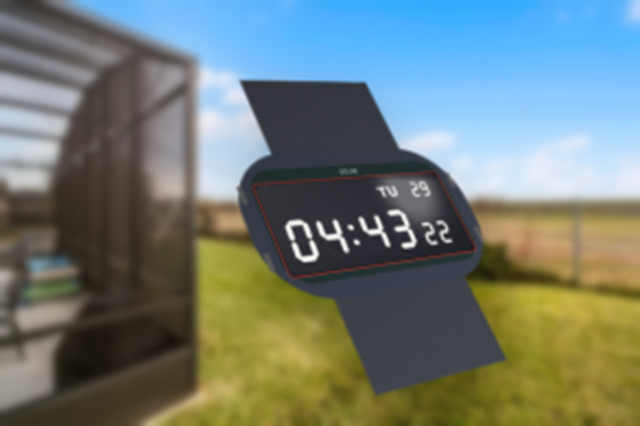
4,43,22
